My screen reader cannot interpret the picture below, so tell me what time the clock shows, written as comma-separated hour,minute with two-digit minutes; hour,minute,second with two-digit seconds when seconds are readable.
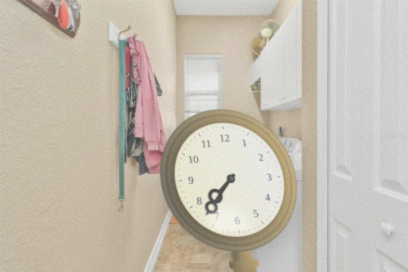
7,37
